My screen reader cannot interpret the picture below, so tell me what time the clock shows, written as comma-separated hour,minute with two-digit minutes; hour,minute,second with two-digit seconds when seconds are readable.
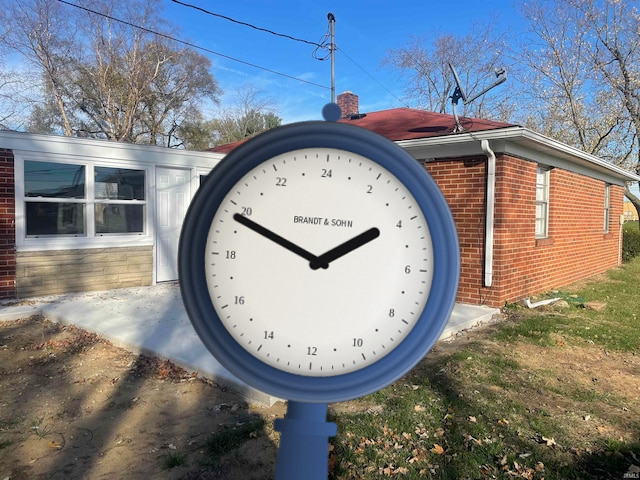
3,49
